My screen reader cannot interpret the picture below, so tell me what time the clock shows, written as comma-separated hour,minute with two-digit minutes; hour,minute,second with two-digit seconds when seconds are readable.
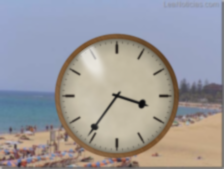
3,36
